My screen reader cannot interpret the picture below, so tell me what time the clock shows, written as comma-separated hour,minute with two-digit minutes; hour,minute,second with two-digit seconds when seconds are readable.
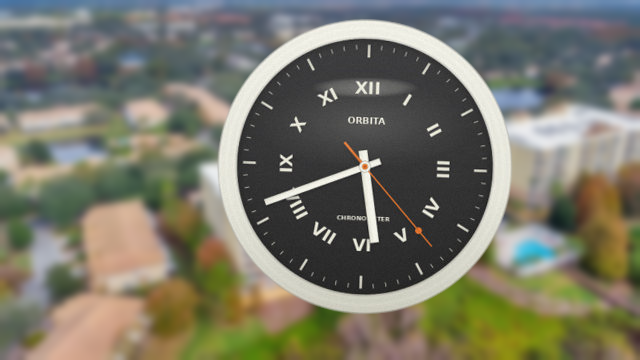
5,41,23
